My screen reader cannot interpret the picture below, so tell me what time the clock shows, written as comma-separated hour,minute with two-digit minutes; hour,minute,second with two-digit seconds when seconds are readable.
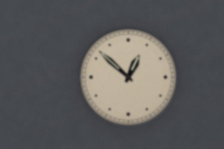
12,52
